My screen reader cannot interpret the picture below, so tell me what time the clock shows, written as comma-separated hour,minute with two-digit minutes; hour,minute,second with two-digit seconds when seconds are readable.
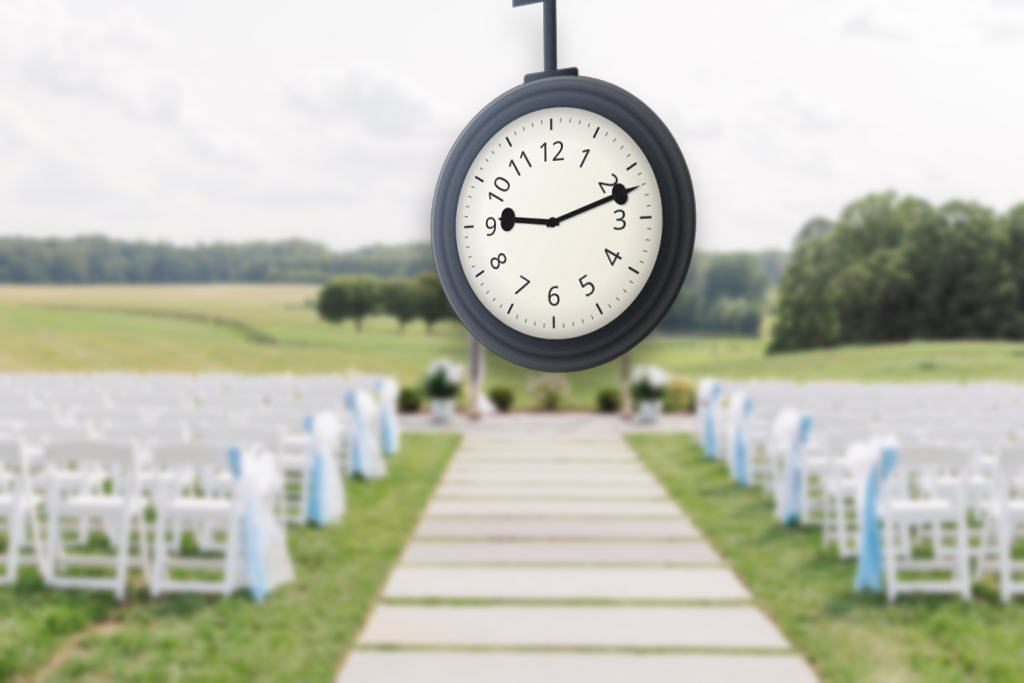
9,12
